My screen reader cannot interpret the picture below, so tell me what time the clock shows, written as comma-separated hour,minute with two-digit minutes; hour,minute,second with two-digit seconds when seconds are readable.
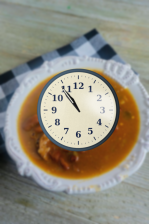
10,54
